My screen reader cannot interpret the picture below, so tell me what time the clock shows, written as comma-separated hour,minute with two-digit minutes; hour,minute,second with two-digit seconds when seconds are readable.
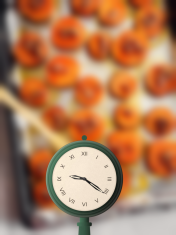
9,21
